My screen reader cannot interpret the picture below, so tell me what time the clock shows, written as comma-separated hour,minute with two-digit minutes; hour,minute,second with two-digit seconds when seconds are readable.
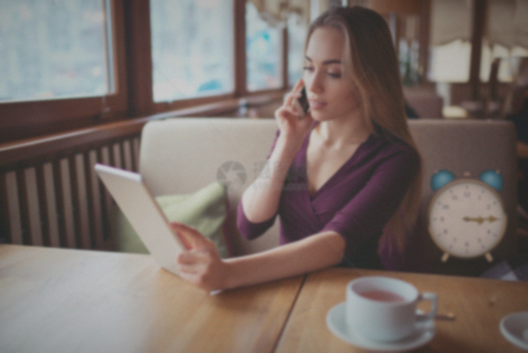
3,15
